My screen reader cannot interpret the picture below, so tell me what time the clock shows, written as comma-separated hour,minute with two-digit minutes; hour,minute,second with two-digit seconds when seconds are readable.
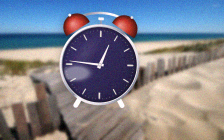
12,46
